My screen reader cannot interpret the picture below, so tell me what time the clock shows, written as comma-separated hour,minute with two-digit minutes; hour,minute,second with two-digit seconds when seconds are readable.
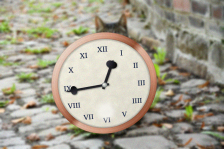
12,44
